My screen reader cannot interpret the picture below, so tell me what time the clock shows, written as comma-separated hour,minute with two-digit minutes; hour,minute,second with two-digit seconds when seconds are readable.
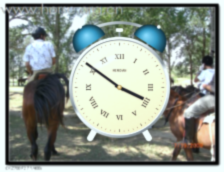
3,51
